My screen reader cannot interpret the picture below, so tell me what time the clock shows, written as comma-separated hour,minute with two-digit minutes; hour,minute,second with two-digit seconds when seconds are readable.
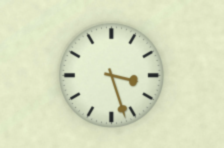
3,27
